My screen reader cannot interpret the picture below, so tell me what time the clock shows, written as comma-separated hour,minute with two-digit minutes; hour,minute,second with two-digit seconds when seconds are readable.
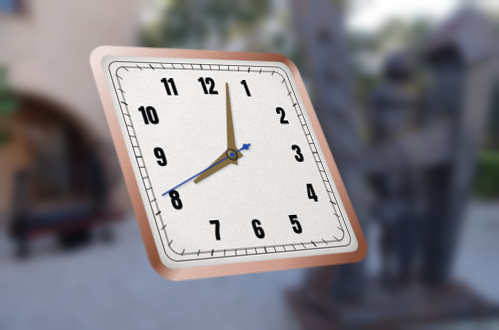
8,02,41
